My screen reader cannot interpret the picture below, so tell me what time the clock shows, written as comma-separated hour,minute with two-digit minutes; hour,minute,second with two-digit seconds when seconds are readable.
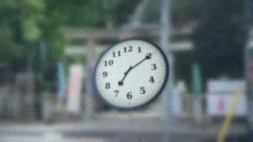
7,10
